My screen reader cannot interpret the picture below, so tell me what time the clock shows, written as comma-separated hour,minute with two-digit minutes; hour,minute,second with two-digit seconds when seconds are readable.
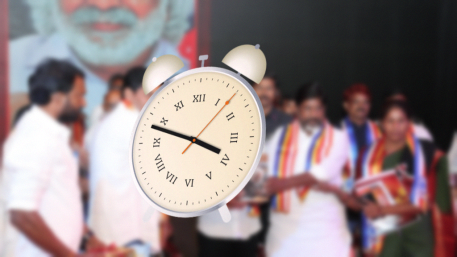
3,48,07
